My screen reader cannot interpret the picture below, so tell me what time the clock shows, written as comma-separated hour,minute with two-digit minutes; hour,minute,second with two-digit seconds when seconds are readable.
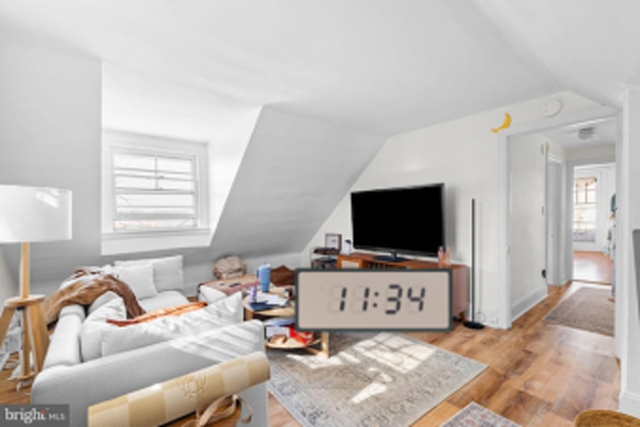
11,34
